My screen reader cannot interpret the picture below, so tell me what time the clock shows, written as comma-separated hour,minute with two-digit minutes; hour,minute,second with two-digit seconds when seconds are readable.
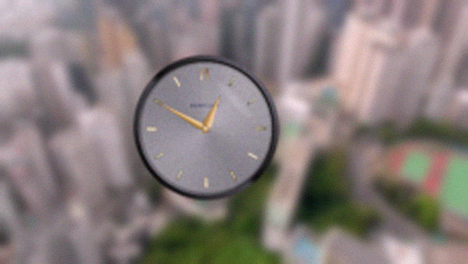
12,50
